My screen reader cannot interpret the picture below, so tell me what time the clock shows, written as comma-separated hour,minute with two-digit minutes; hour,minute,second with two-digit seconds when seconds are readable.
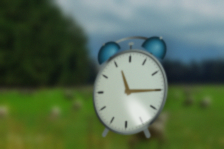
11,15
